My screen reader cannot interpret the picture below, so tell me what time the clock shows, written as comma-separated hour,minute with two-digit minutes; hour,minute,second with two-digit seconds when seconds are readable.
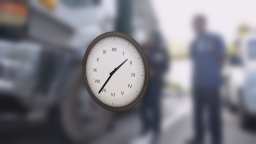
1,36
